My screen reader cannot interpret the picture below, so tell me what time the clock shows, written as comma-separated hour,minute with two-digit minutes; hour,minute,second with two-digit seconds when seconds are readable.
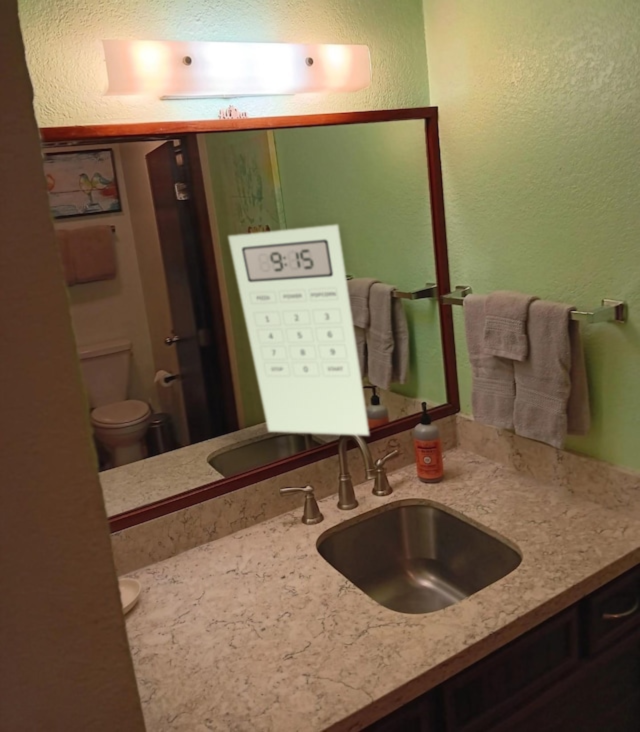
9,15
